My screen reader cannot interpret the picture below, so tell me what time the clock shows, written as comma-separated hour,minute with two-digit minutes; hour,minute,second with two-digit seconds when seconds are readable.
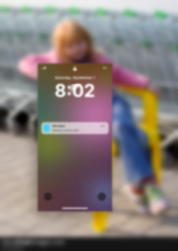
8,02
